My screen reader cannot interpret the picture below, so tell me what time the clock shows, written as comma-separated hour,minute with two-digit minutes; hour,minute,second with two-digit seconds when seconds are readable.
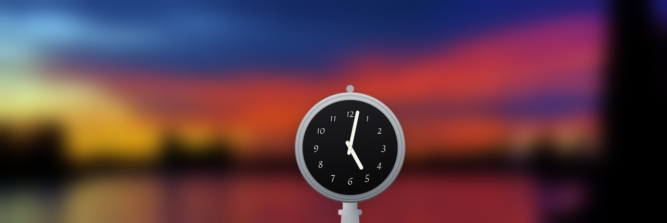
5,02
